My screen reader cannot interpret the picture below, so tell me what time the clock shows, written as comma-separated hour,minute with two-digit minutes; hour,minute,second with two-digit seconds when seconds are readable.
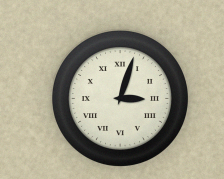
3,03
